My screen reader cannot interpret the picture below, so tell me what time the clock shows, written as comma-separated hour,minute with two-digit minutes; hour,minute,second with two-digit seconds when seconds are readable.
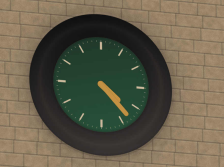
4,23
